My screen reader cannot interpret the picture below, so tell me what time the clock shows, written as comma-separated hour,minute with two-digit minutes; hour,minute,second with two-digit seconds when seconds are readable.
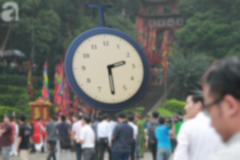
2,30
